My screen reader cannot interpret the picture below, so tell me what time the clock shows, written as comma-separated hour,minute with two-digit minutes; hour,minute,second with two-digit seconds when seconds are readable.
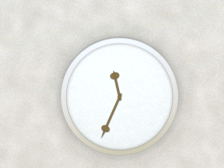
11,34
